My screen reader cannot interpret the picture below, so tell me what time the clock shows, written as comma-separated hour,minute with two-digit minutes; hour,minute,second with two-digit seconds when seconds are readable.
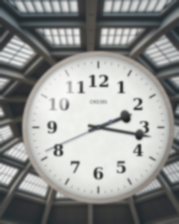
2,16,41
